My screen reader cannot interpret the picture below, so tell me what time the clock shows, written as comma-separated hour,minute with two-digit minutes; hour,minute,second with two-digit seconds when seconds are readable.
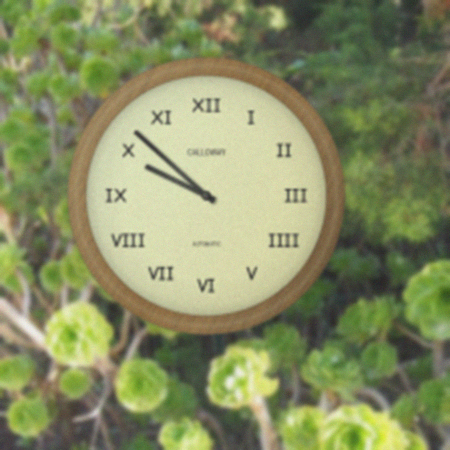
9,52
